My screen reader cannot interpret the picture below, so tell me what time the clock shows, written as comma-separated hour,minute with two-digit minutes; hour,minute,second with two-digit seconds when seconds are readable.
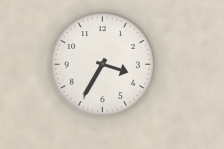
3,35
